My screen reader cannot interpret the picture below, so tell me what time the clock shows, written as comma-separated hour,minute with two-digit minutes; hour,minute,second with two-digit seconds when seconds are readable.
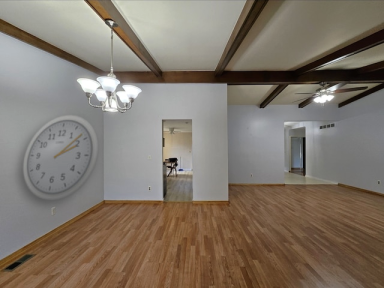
2,08
